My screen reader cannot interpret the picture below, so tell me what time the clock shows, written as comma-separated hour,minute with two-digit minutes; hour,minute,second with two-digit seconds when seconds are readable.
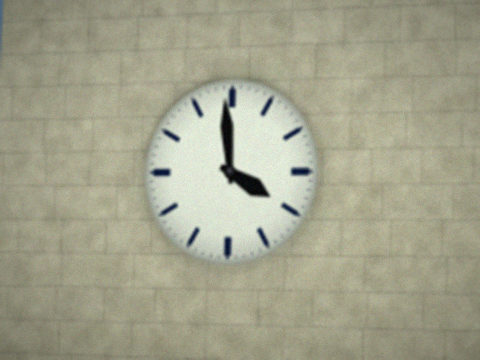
3,59
